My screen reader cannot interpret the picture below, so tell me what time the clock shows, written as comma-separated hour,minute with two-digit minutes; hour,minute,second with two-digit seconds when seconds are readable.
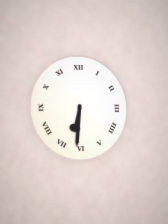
6,31
